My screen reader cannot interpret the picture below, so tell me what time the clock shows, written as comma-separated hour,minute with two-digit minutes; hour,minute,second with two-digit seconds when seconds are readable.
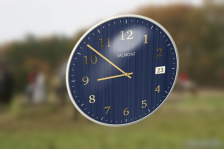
8,52
